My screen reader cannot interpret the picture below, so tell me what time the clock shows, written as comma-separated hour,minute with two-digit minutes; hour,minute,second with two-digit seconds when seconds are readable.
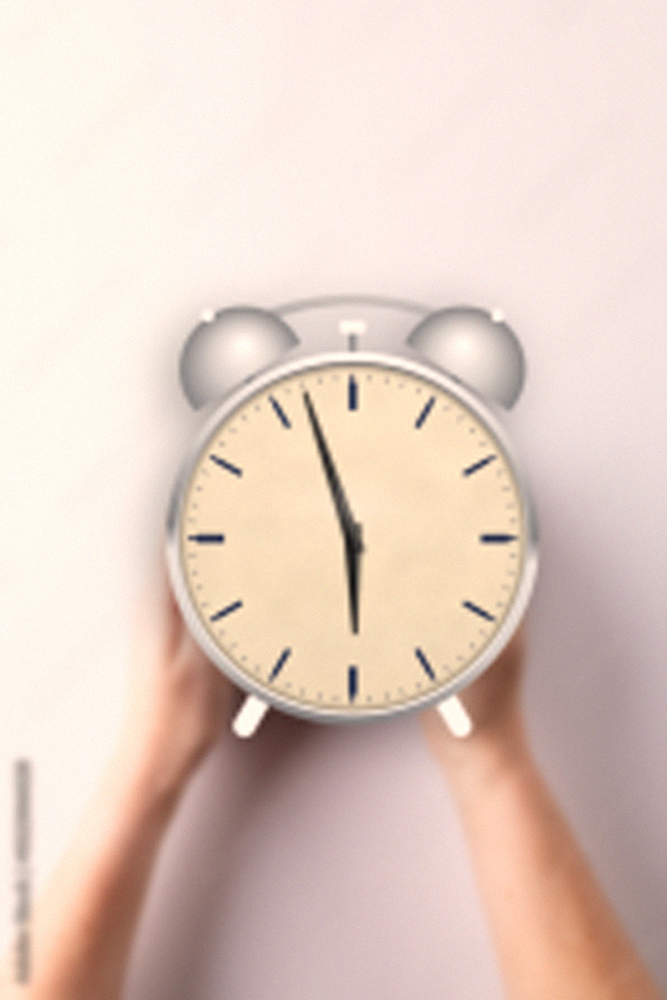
5,57
